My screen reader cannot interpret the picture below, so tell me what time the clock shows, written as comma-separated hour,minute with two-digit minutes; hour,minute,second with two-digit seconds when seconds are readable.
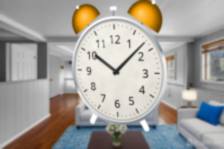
10,08
